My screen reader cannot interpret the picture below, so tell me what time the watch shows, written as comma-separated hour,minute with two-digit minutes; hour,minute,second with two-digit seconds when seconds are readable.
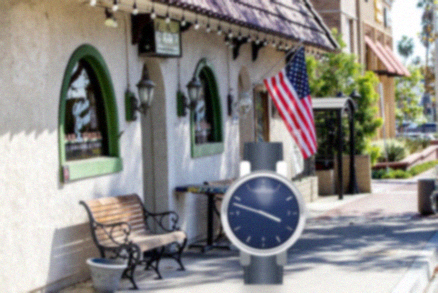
3,48
